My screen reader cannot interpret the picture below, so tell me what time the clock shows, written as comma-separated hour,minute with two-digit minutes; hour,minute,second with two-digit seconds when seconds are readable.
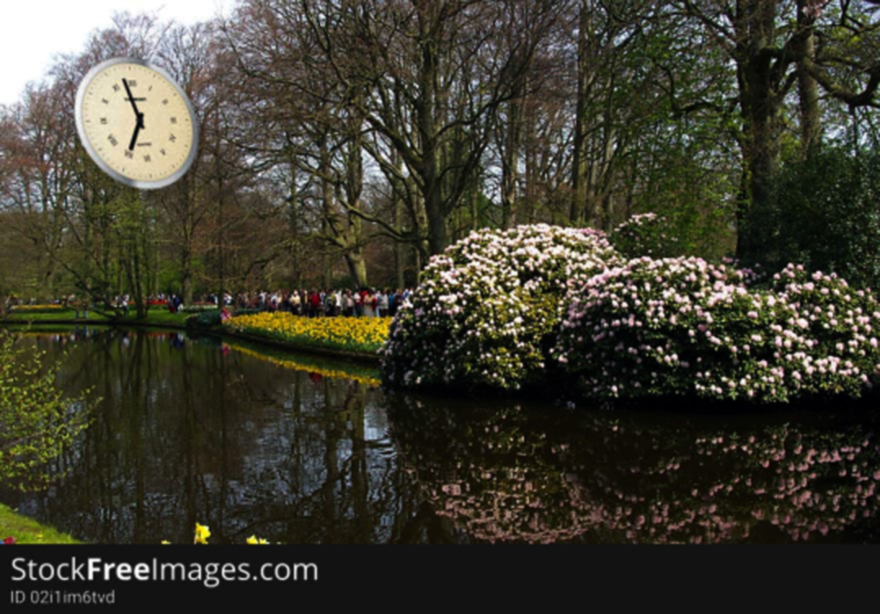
6,58
